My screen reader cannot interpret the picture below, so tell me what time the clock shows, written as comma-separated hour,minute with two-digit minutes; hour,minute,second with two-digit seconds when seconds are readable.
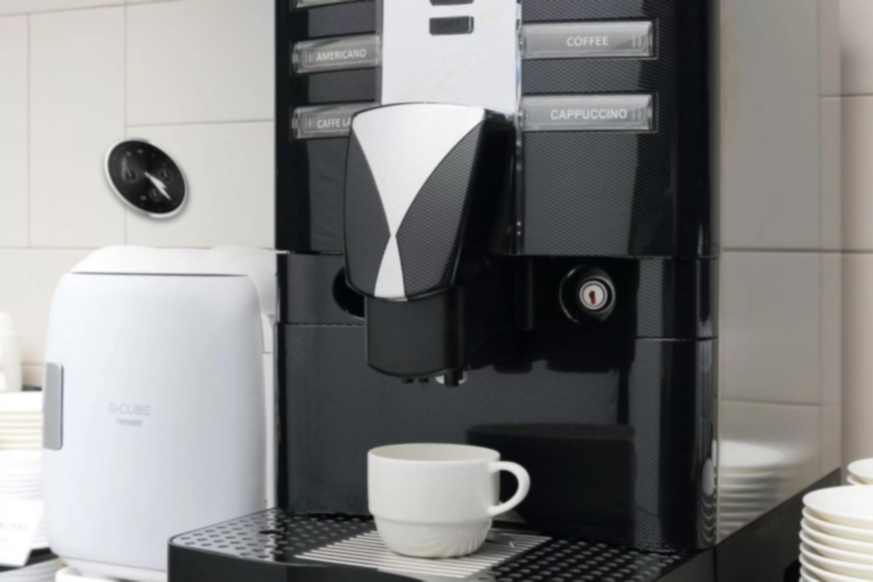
4,25
